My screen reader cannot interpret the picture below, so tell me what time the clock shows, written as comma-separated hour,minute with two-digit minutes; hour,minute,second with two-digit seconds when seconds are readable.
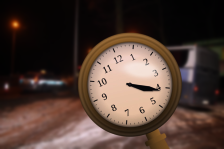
4,21
